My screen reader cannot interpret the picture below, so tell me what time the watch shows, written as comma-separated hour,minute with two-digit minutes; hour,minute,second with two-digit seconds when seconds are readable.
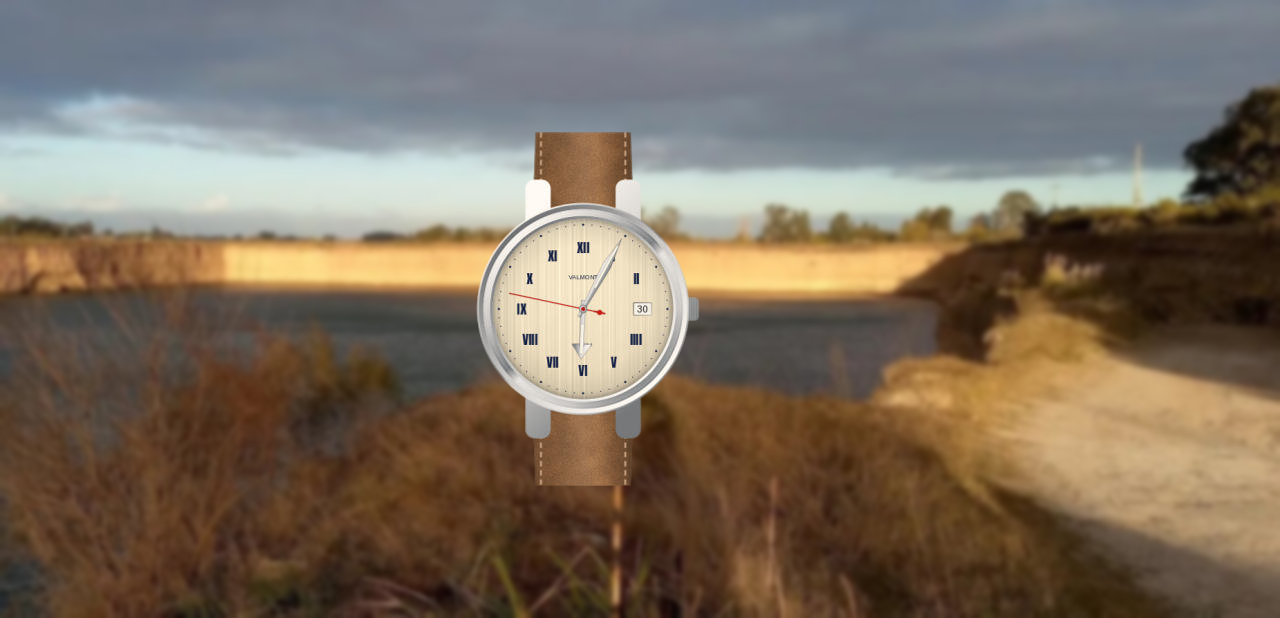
6,04,47
